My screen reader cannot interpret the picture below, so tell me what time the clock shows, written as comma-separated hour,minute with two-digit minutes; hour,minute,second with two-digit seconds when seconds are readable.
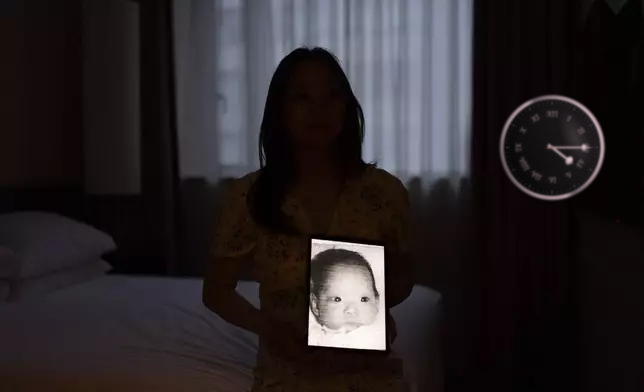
4,15
